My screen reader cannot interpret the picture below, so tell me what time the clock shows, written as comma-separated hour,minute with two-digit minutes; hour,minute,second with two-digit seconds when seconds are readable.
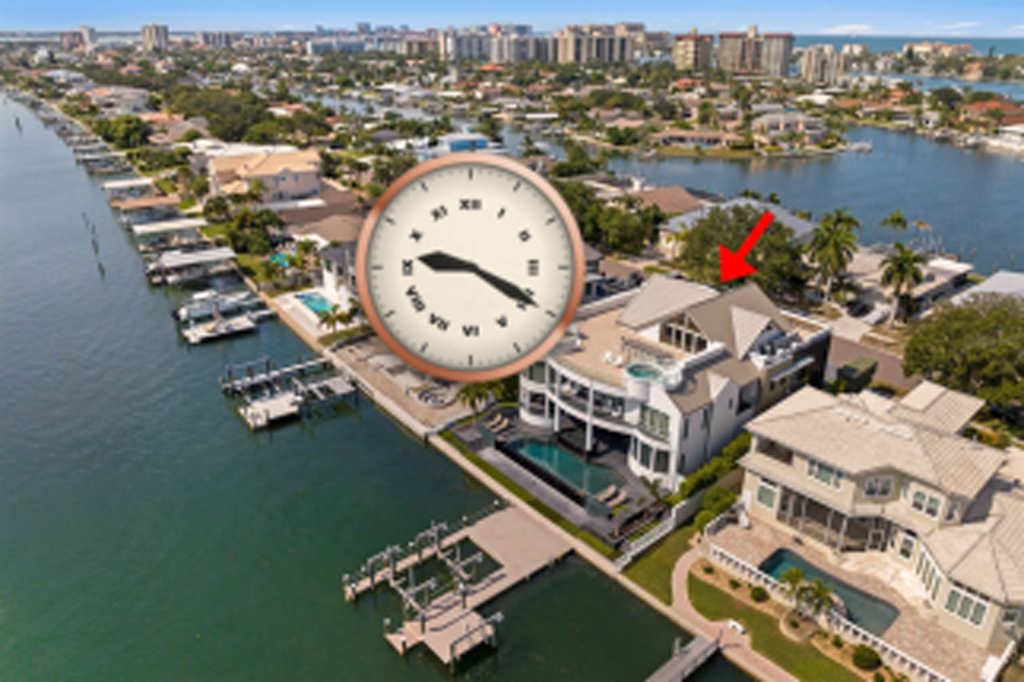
9,20
